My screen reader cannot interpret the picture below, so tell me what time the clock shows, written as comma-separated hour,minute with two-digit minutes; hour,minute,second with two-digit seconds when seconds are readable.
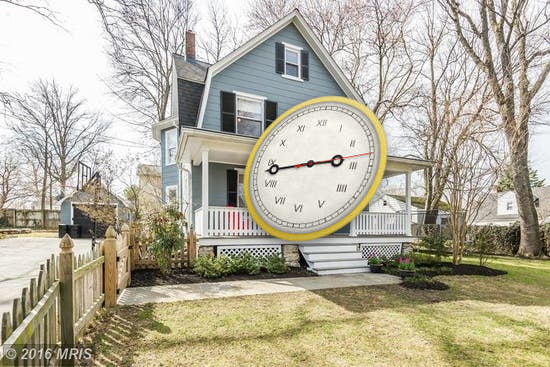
2,43,13
